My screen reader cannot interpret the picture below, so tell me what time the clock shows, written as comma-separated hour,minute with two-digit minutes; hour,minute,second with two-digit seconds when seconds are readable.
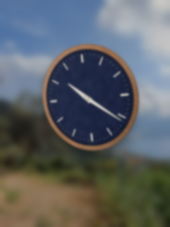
10,21
